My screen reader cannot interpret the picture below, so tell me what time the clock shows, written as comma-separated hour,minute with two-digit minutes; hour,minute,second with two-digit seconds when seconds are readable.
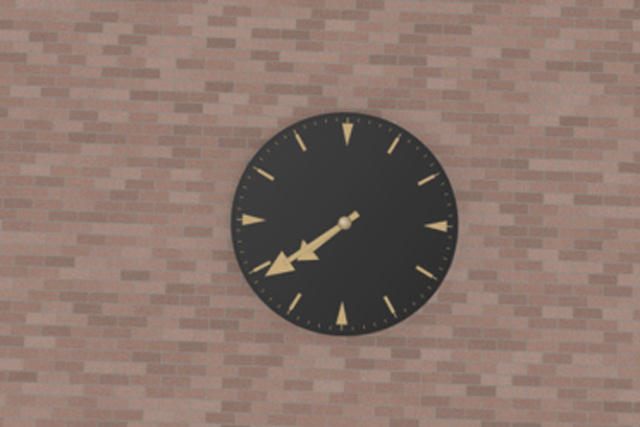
7,39
